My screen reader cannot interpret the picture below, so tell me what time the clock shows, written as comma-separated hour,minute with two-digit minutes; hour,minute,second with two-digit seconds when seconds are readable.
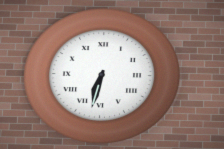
6,32
